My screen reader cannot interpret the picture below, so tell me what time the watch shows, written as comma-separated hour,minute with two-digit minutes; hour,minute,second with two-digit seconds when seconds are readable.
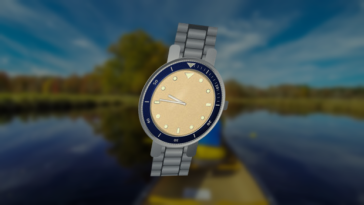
9,46
